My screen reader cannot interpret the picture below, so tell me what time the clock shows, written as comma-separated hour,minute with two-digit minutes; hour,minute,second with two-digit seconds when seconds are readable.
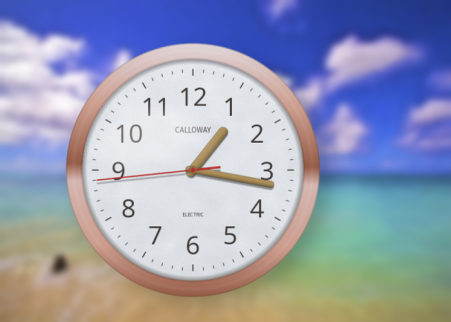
1,16,44
